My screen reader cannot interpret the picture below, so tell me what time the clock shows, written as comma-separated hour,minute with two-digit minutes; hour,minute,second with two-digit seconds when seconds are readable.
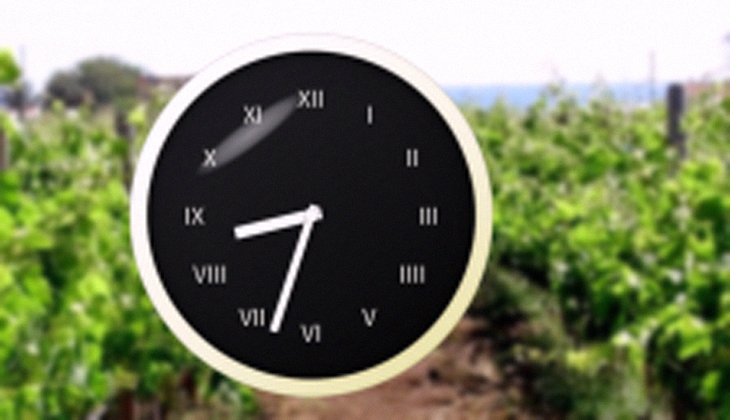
8,33
